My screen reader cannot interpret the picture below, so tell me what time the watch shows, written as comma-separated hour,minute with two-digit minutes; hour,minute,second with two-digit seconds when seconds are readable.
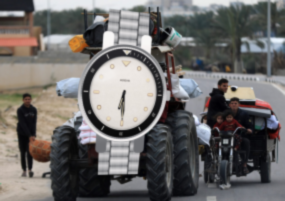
6,30
